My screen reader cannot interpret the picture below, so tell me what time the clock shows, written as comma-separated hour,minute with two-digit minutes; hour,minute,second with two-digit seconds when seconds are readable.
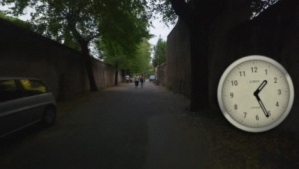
1,26
